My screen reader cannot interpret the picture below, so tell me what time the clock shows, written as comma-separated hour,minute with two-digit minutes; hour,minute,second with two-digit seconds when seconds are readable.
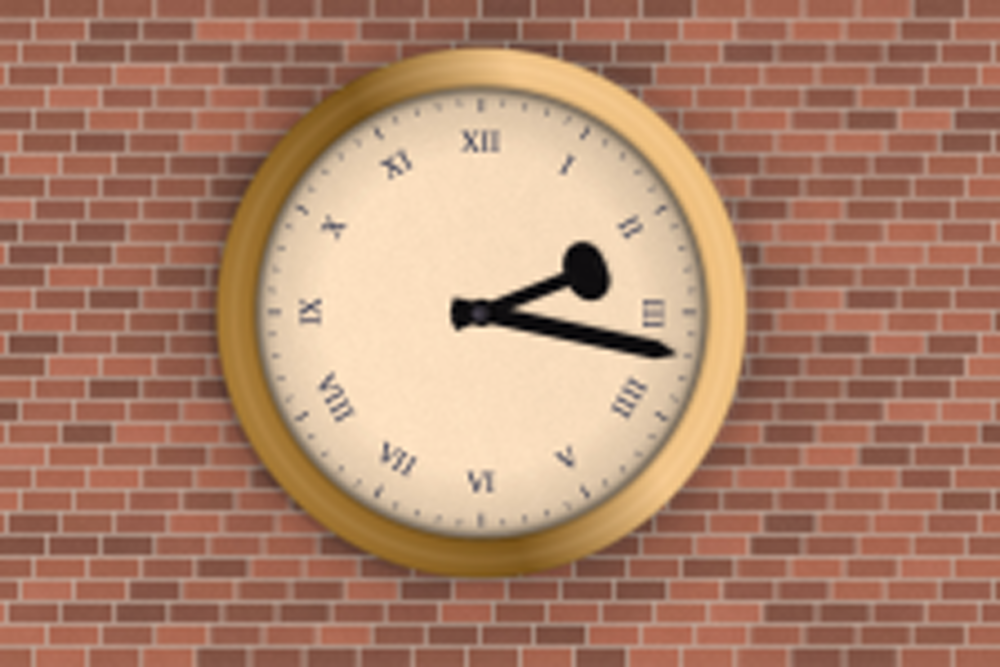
2,17
